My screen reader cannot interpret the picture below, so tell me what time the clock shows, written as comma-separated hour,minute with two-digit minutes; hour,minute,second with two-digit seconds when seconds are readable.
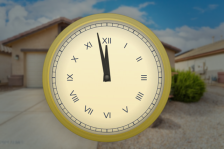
11,58
